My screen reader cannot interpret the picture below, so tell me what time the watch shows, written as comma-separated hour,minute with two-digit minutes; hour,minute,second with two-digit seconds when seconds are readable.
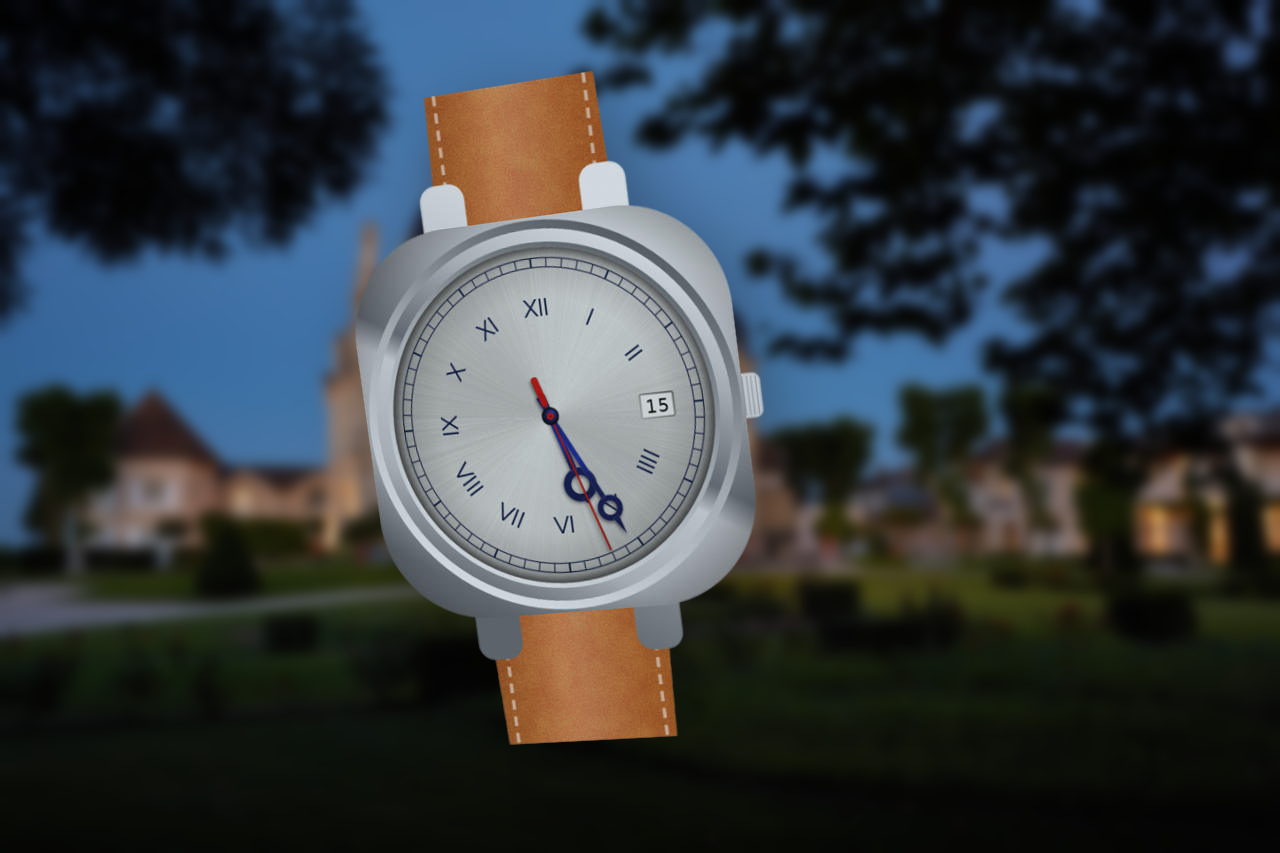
5,25,27
